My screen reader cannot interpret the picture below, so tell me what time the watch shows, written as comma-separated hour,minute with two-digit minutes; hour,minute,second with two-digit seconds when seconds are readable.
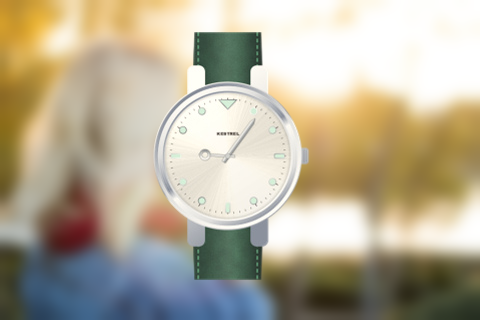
9,06
